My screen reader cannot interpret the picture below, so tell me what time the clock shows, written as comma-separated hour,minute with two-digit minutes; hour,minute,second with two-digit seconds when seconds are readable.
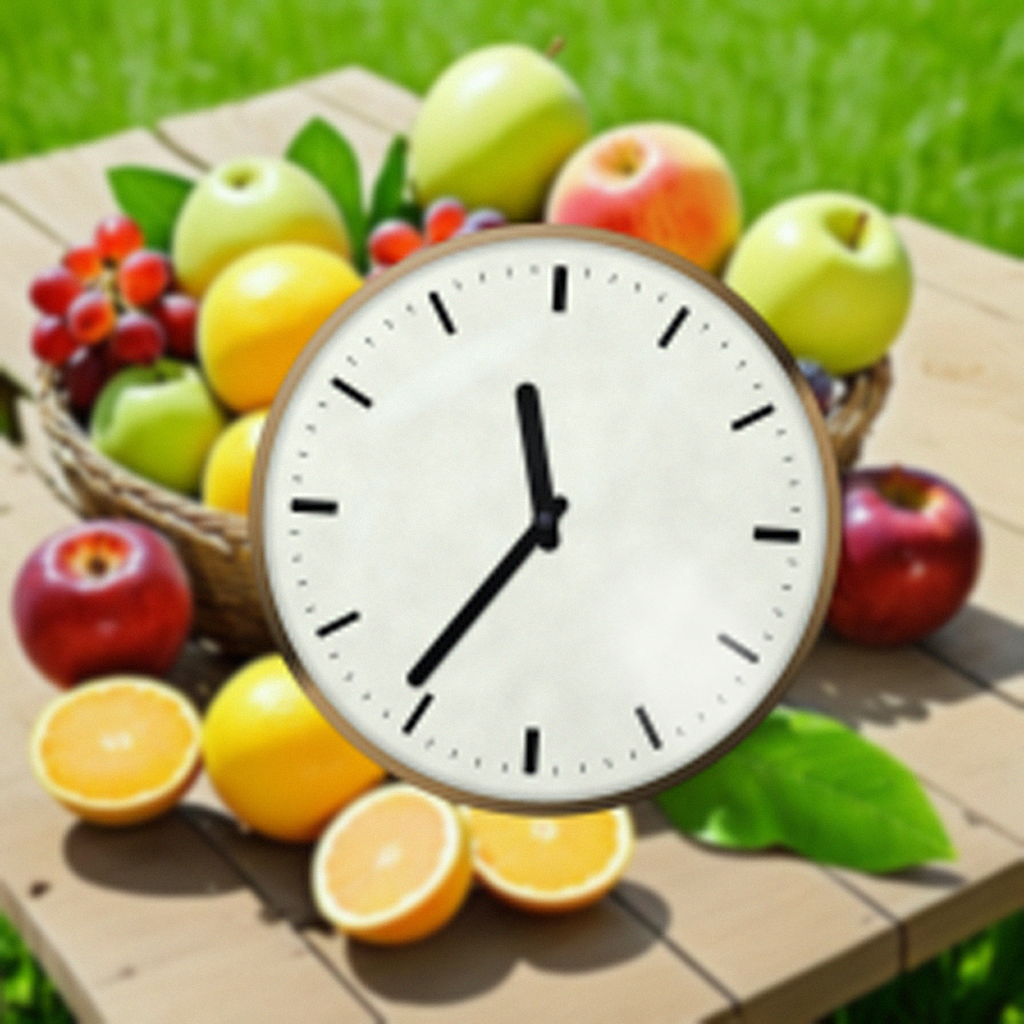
11,36
